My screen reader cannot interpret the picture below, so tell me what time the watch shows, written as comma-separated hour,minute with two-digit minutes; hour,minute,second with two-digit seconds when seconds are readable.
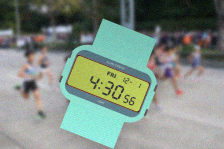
4,30,56
